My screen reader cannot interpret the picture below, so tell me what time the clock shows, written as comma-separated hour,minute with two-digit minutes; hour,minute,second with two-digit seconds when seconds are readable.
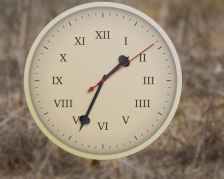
1,34,09
